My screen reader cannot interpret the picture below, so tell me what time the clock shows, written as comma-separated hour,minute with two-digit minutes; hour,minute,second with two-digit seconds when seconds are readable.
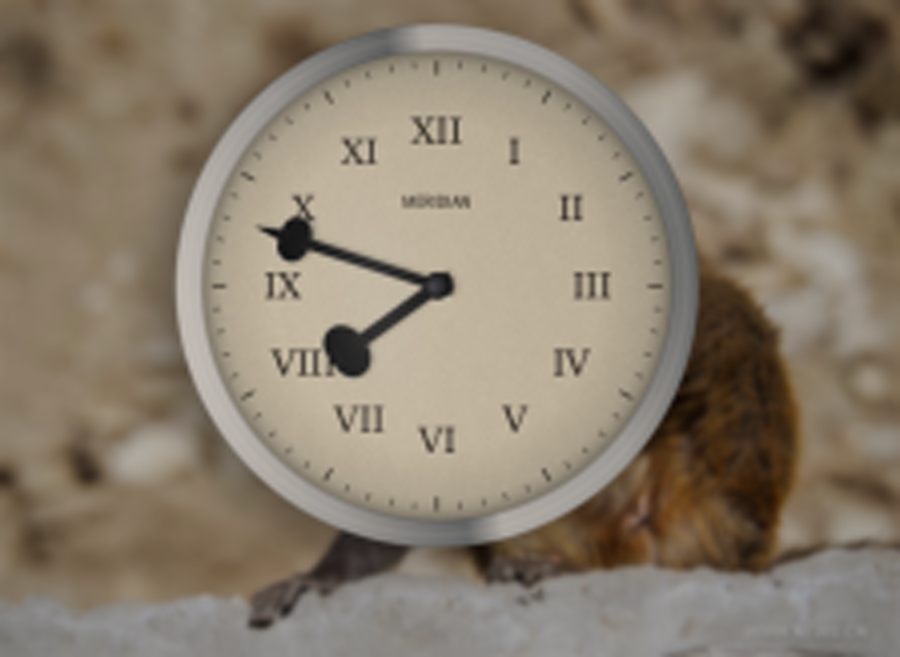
7,48
